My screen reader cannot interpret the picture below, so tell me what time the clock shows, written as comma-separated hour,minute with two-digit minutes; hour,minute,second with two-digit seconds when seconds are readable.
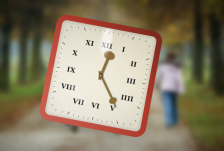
12,24
